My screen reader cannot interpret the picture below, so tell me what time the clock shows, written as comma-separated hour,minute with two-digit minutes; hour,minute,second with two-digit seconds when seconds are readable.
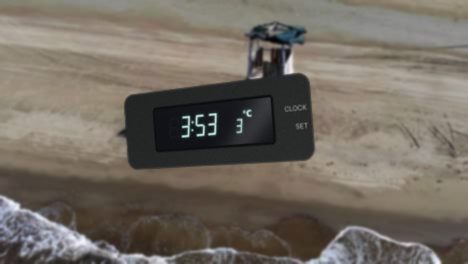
3,53
